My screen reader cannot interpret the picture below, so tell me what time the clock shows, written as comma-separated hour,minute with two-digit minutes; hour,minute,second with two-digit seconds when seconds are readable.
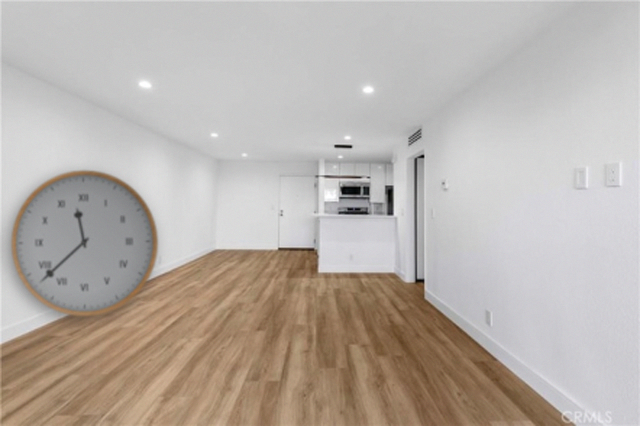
11,38
